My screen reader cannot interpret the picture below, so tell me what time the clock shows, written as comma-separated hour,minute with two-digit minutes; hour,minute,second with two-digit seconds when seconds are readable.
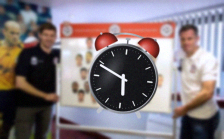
5,49
